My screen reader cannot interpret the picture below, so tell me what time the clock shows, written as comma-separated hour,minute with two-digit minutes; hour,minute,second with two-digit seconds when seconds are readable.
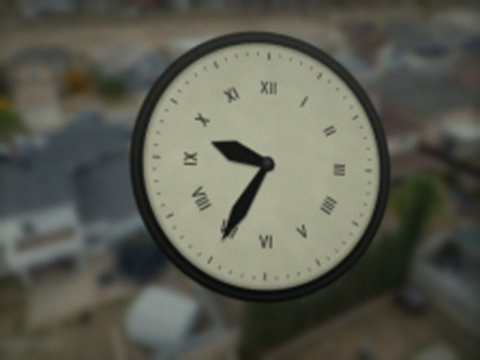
9,35
